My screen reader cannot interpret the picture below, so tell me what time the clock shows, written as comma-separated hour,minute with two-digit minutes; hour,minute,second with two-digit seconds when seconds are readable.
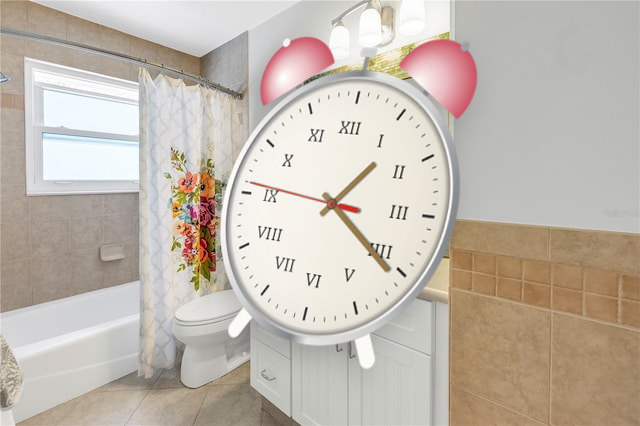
1,20,46
